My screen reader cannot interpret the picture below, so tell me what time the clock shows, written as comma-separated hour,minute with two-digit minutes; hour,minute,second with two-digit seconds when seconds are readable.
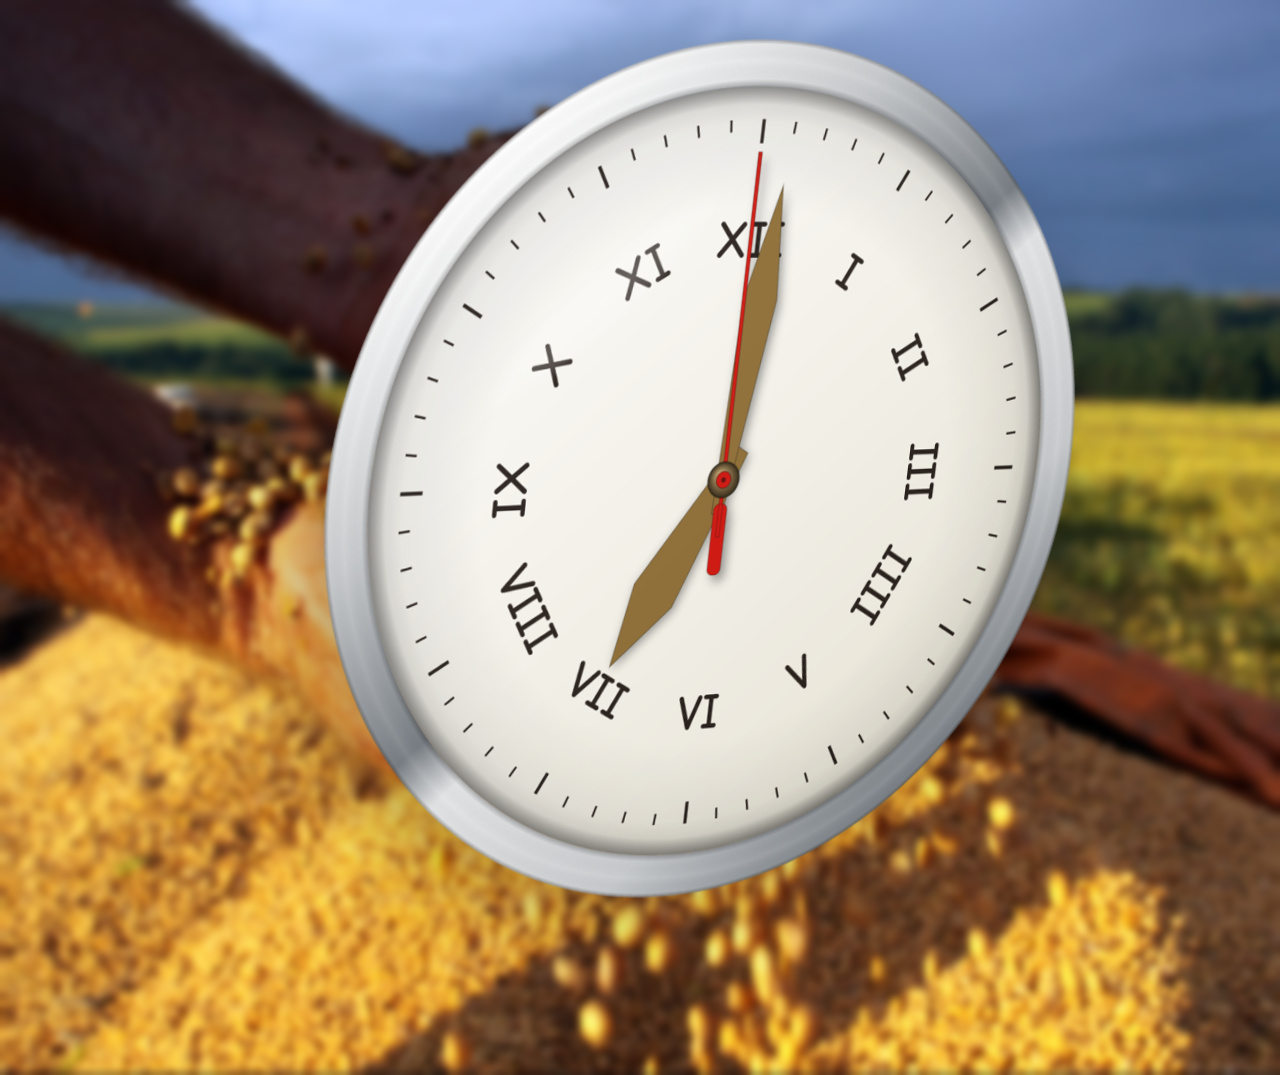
7,01,00
